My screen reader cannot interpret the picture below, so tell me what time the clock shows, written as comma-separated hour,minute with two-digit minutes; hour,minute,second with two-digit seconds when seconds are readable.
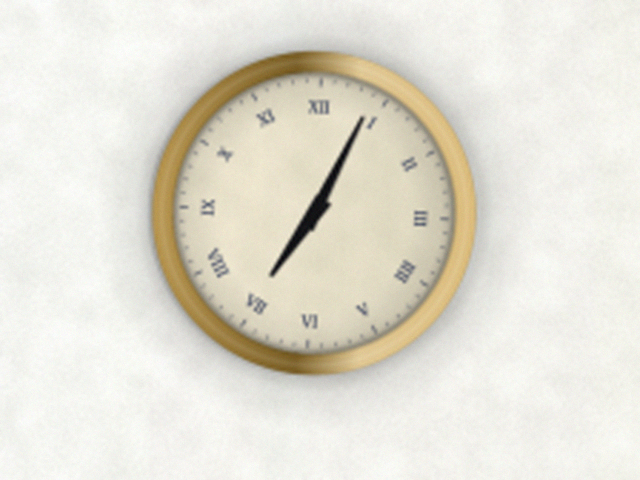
7,04
